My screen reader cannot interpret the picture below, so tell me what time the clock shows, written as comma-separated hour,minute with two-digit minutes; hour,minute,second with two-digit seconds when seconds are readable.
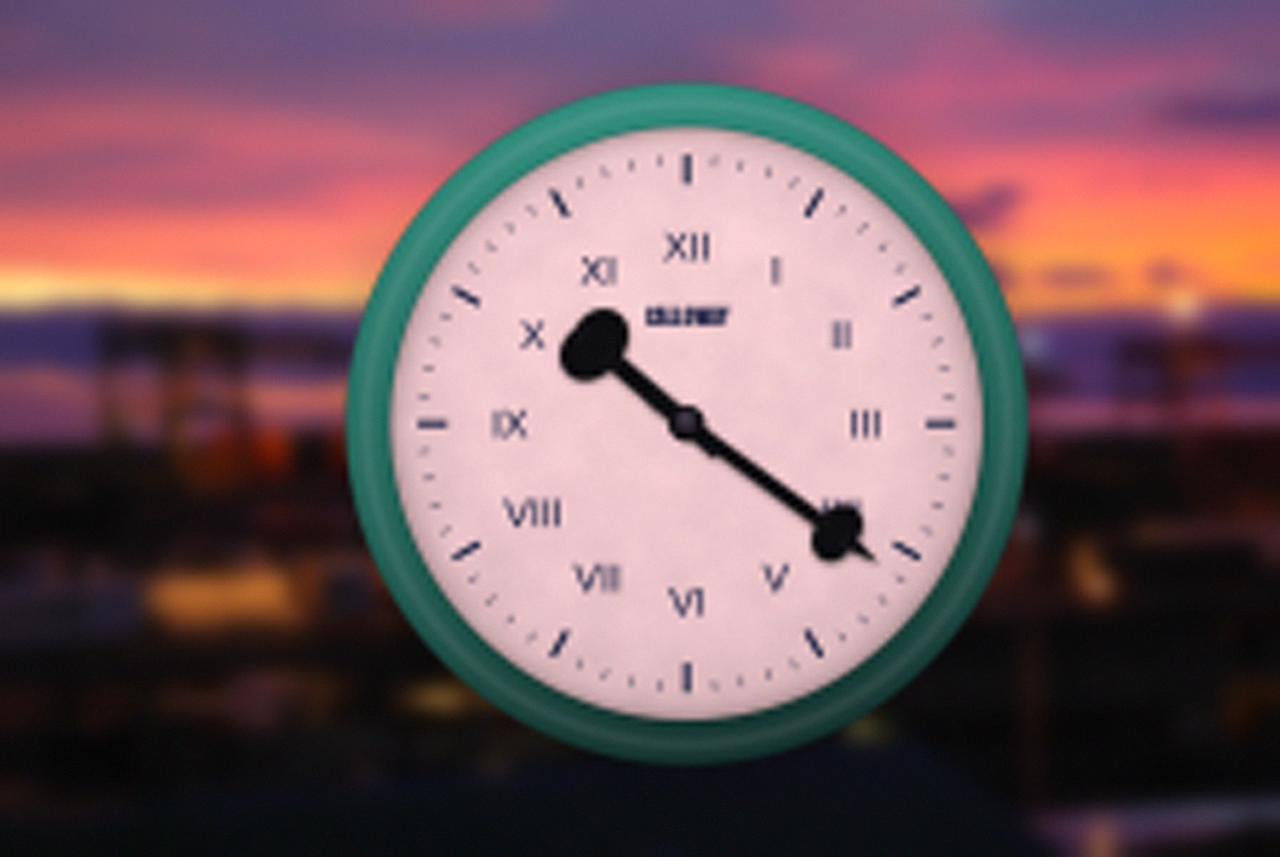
10,21
